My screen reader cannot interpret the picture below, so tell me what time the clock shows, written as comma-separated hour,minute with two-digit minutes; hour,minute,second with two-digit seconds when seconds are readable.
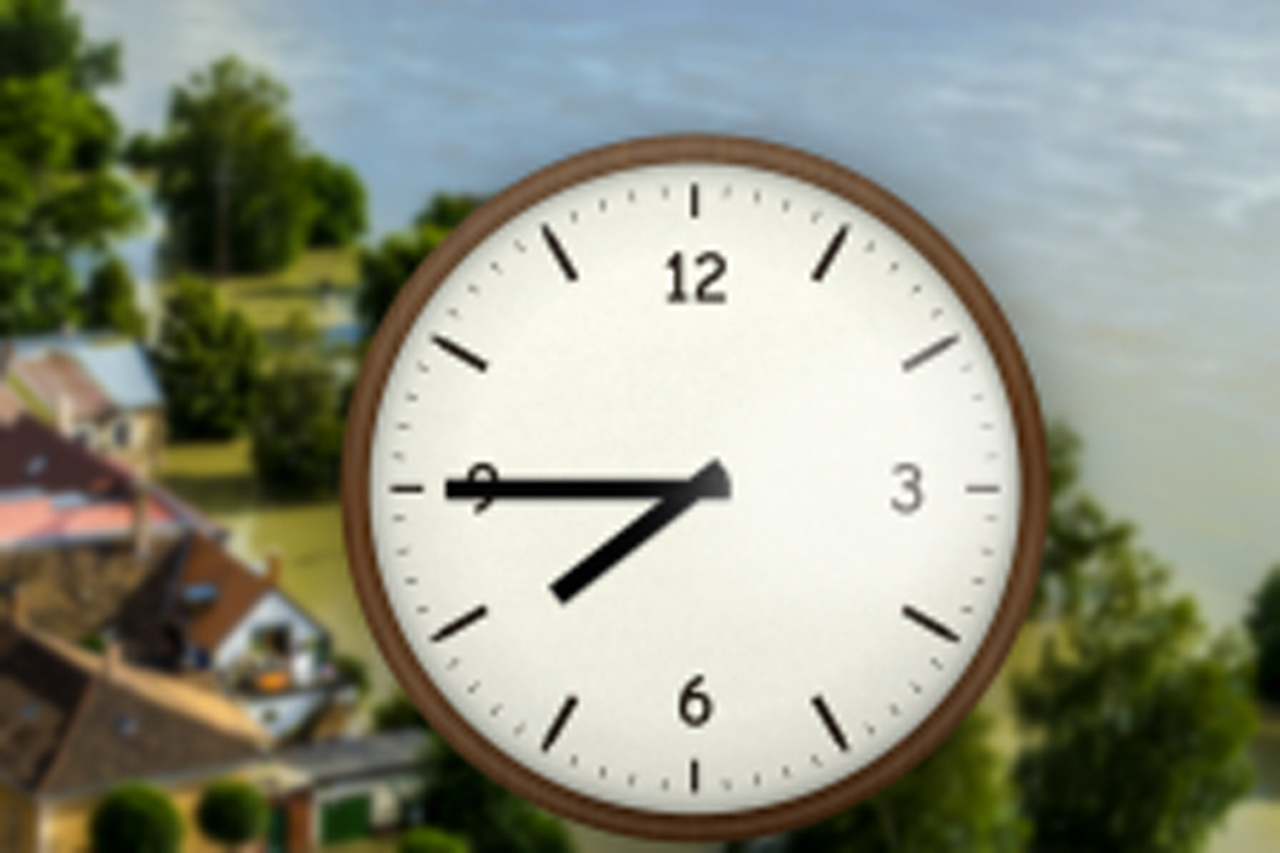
7,45
